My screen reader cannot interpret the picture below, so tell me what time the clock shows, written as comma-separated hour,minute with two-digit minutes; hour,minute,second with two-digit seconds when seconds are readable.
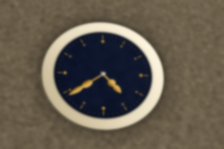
4,39
